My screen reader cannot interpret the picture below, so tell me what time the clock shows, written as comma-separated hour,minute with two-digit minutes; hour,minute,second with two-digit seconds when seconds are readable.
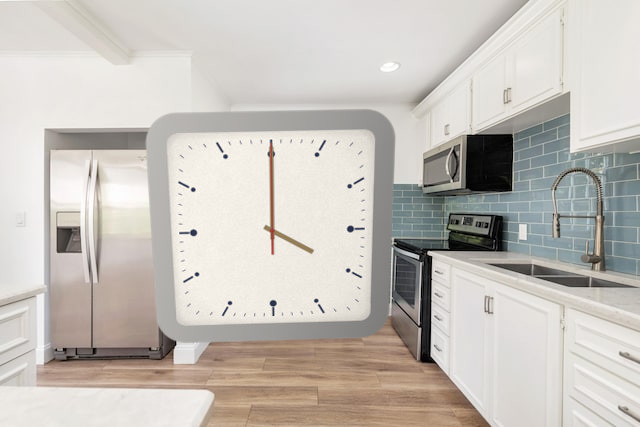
4,00,00
